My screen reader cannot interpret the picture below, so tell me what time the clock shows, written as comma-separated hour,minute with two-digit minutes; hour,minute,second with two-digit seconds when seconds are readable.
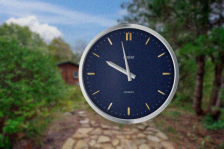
9,58
